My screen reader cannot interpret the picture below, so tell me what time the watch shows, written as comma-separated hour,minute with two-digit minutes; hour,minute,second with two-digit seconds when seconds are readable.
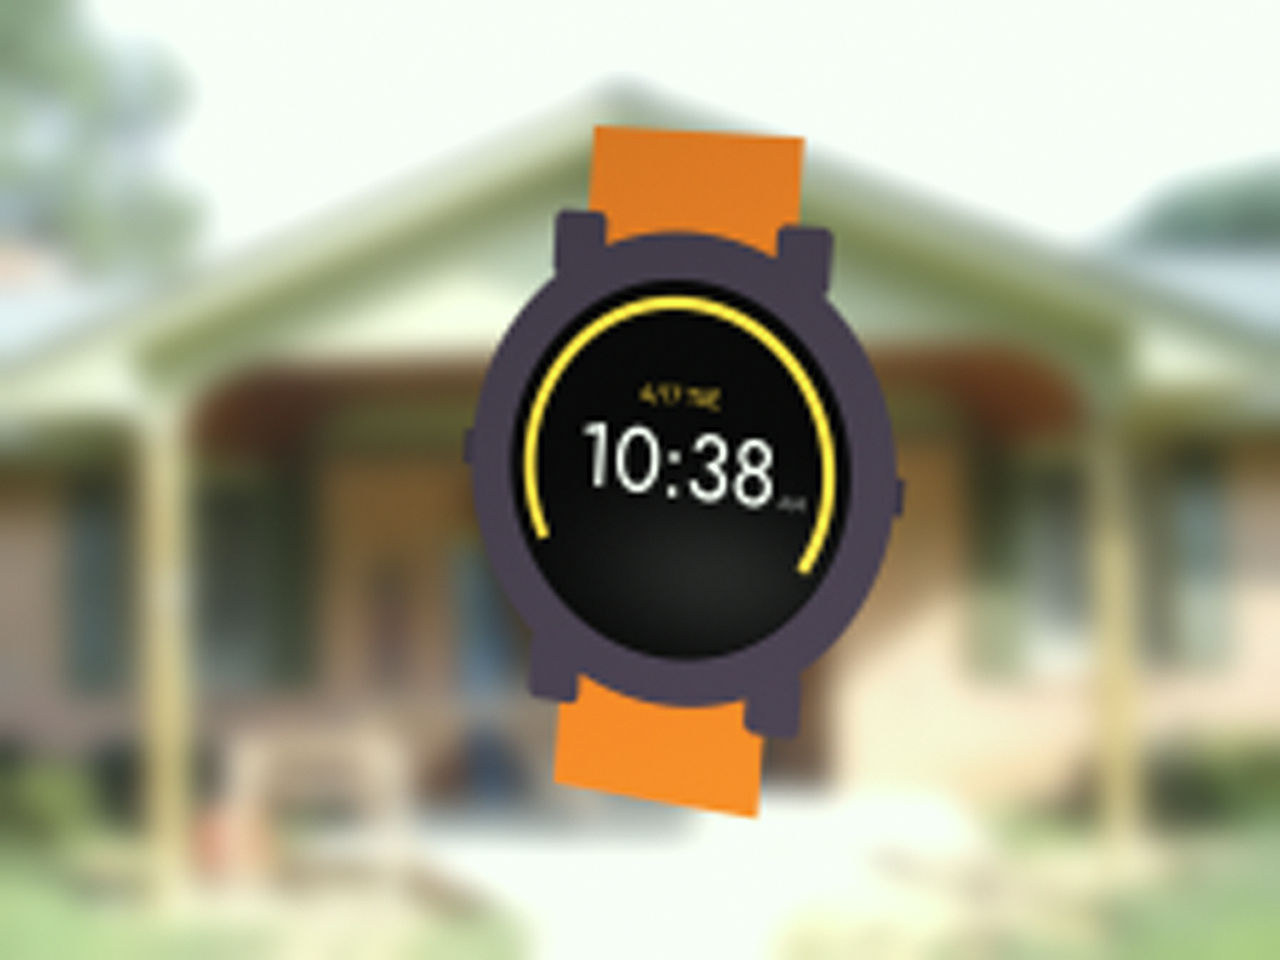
10,38
